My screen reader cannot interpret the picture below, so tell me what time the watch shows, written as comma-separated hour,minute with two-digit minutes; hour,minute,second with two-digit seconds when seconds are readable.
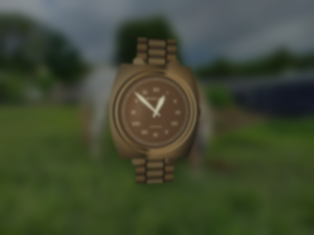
12,52
